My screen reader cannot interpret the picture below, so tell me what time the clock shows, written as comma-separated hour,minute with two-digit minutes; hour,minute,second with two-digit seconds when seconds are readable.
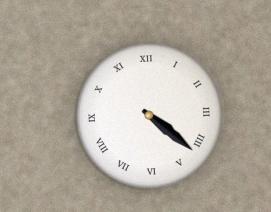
4,22
